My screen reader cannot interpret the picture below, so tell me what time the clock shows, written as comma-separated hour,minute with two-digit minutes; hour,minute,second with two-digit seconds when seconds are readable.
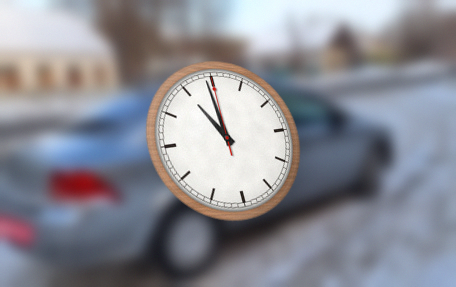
10,59,00
